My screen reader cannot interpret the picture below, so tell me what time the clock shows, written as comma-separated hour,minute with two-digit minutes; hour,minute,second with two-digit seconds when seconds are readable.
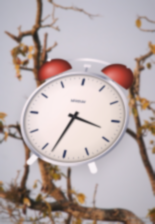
3,33
